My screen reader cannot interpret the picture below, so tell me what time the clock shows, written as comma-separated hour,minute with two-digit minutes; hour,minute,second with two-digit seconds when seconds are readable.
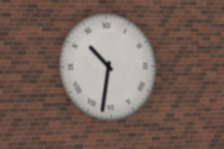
10,32
